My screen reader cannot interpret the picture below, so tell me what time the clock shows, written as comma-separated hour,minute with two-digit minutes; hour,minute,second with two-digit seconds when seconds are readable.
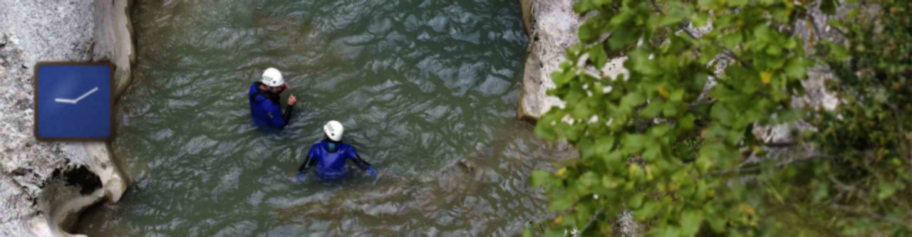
9,10
